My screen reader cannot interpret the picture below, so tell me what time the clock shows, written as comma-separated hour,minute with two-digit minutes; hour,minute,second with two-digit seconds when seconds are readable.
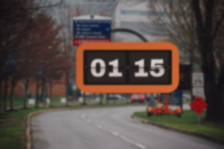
1,15
